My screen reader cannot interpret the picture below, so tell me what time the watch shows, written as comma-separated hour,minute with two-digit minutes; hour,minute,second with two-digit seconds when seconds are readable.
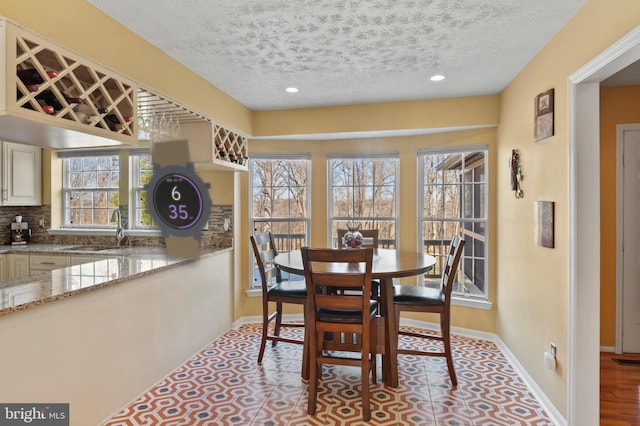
6,35
